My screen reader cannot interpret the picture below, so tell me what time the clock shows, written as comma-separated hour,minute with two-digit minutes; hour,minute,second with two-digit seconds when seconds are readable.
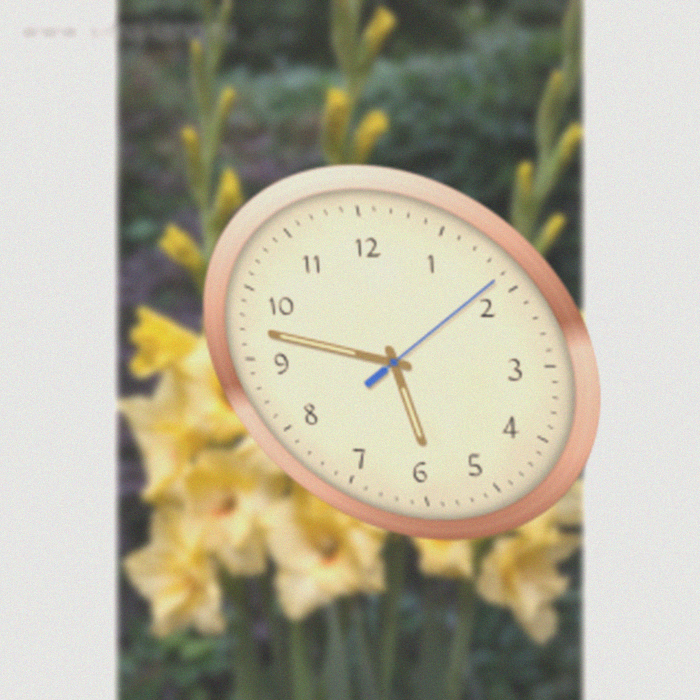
5,47,09
